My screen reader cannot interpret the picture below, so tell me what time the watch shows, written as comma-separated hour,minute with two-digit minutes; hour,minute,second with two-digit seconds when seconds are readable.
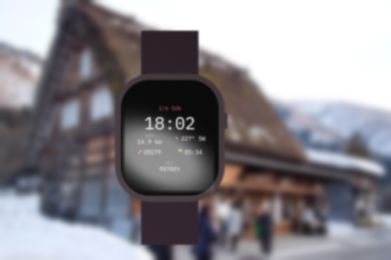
18,02
